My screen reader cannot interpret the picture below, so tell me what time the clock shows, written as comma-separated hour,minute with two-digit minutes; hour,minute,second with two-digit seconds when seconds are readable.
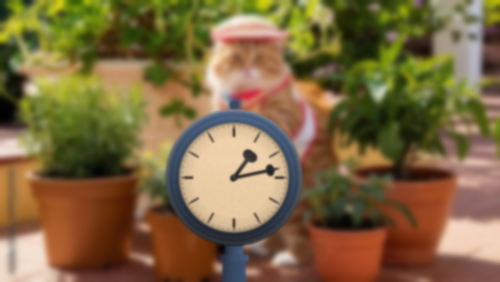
1,13
